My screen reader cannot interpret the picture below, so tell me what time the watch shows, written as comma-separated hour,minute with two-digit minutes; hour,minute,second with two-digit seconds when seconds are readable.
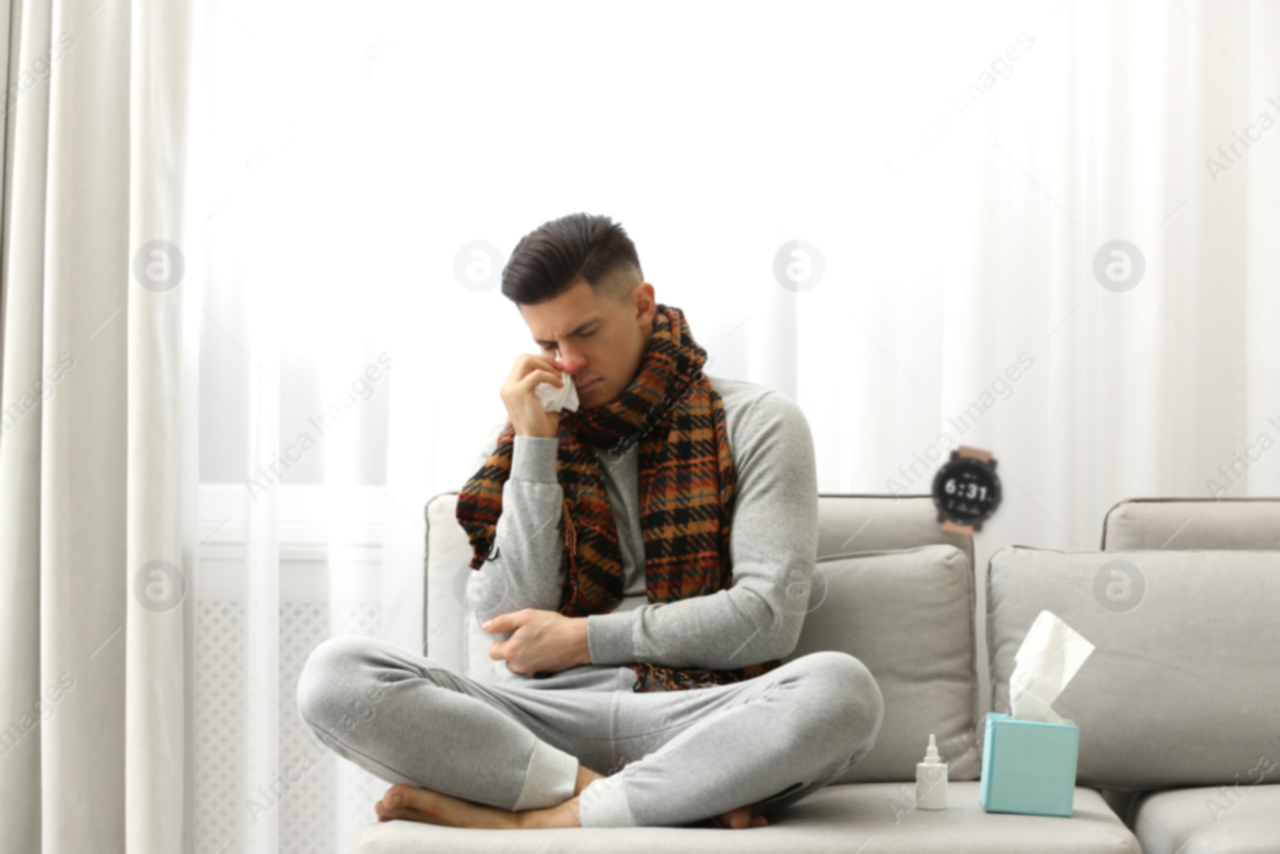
6,31
